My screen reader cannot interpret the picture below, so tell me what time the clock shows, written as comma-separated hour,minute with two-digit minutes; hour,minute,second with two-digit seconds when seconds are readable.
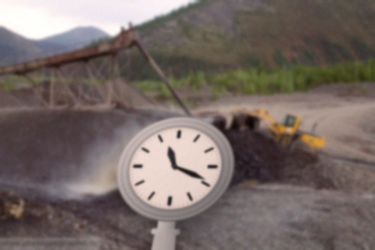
11,19
